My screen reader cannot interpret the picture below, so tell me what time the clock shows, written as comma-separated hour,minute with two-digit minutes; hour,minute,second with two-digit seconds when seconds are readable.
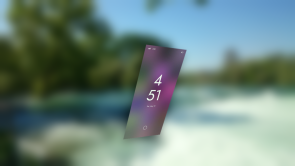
4,51
